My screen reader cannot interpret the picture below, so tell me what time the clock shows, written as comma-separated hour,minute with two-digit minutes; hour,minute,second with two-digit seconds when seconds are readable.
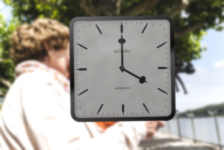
4,00
